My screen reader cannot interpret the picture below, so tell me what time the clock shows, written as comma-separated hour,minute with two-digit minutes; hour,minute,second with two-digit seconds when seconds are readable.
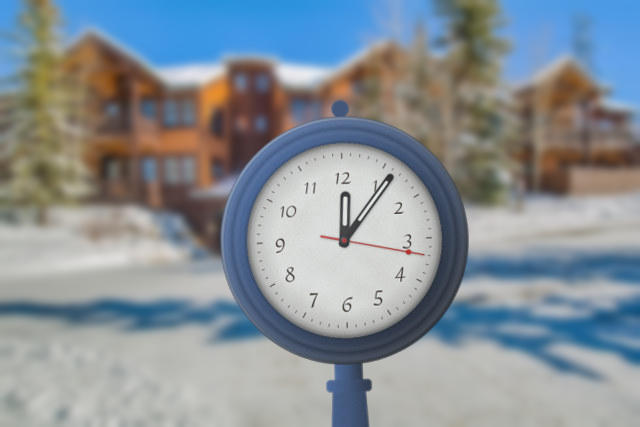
12,06,17
